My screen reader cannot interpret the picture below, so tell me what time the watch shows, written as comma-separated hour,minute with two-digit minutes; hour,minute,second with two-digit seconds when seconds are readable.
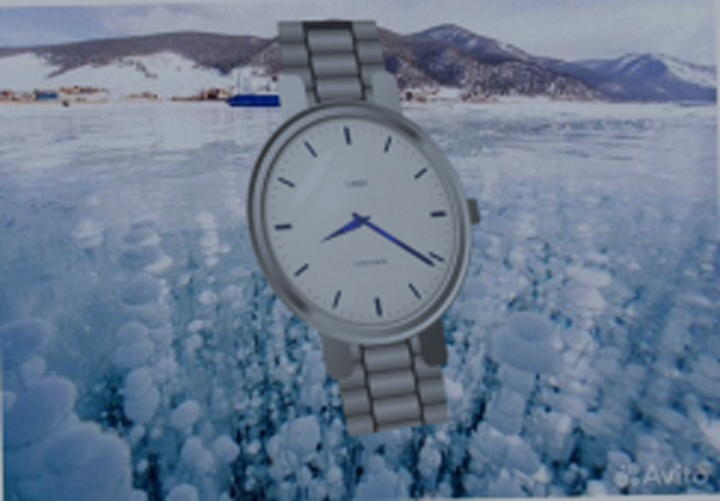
8,21
